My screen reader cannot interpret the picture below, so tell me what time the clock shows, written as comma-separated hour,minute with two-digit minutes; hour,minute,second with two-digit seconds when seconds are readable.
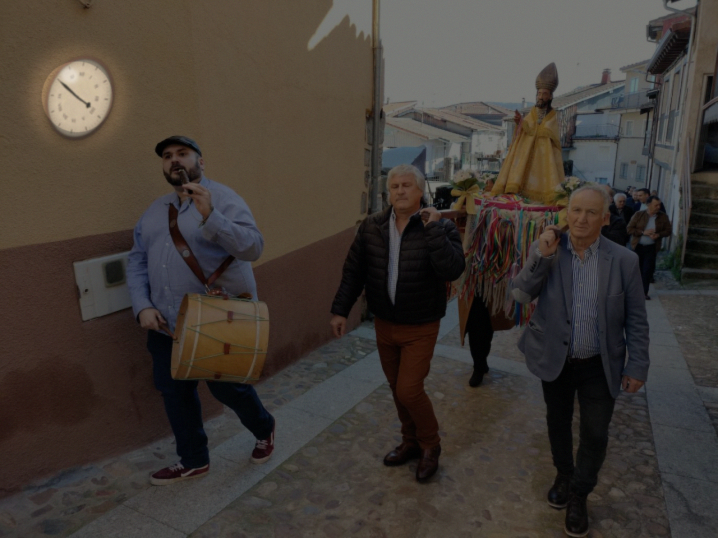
3,50
